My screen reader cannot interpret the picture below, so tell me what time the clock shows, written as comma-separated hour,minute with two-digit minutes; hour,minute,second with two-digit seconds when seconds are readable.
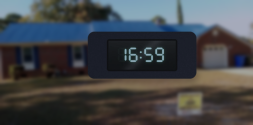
16,59
